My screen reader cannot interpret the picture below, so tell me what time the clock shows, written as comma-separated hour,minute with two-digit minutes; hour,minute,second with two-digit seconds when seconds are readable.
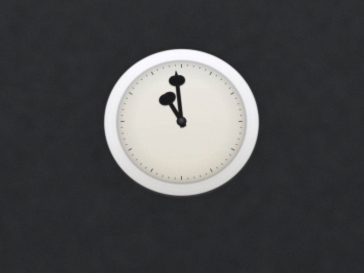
10,59
